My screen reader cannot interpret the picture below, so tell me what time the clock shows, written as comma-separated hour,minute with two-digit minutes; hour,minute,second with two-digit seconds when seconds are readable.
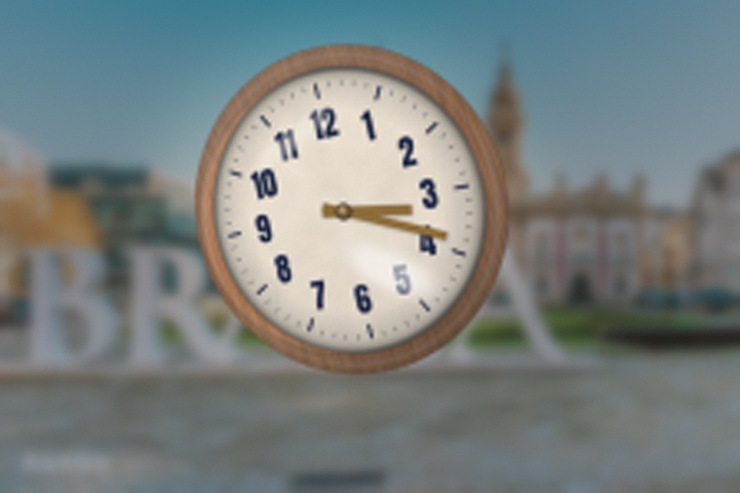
3,19
